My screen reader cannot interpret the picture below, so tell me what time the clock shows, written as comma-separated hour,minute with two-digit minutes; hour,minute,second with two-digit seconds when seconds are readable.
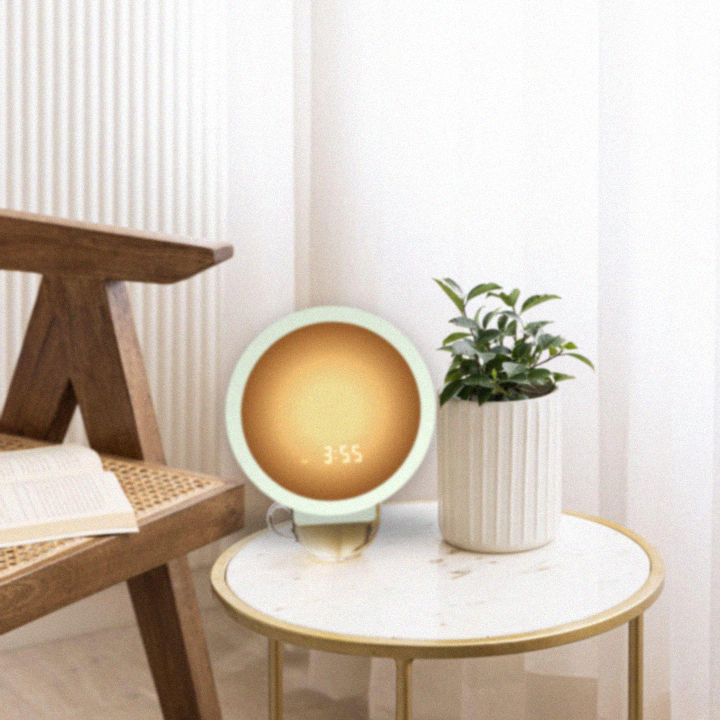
3,55
